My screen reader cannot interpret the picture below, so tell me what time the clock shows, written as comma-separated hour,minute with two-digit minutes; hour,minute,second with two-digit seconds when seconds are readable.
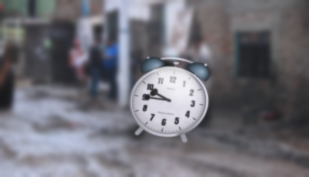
9,45
